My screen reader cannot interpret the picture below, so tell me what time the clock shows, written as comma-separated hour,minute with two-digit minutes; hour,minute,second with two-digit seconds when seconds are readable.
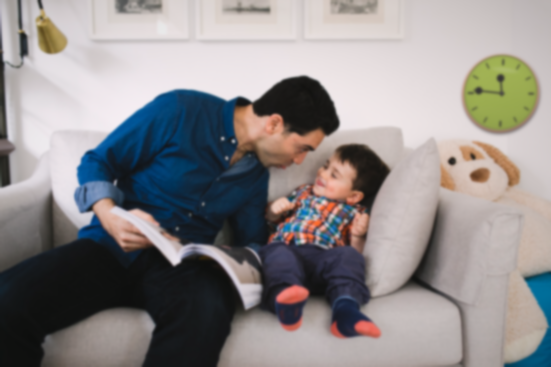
11,46
